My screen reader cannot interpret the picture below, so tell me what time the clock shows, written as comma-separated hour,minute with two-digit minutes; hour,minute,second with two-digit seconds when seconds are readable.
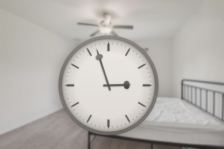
2,57
